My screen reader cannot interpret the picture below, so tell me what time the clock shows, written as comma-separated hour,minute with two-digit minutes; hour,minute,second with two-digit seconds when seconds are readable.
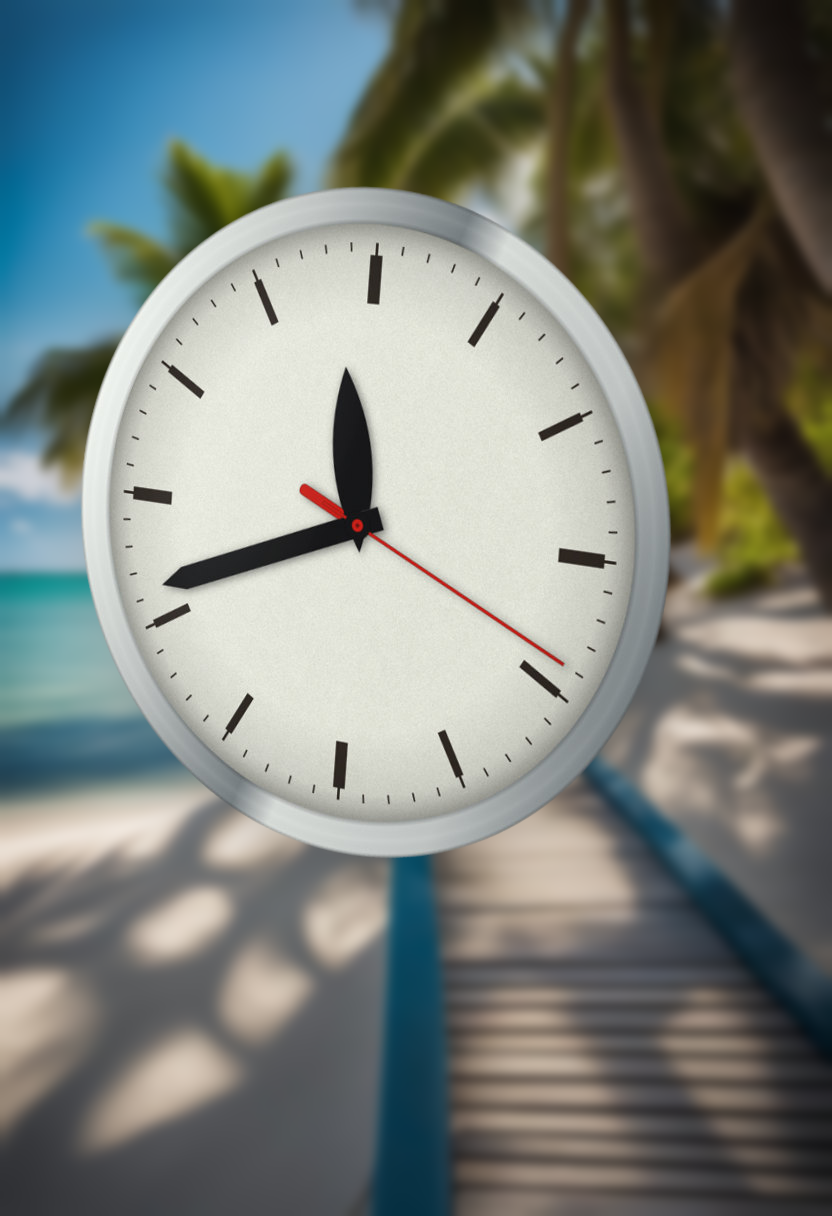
11,41,19
